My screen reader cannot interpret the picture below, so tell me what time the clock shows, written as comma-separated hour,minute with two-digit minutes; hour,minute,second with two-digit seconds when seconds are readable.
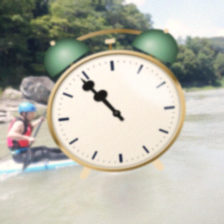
10,54
